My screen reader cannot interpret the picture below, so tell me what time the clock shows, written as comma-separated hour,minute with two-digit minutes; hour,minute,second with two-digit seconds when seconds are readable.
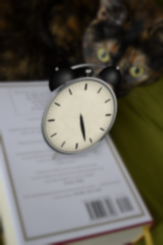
5,27
